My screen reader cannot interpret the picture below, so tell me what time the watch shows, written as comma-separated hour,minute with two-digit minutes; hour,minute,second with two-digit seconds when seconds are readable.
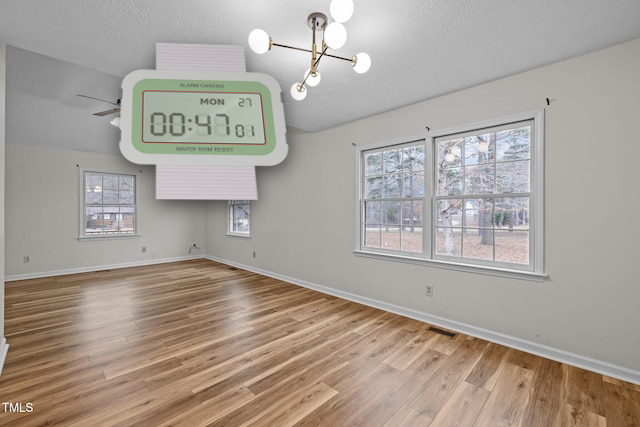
0,47,01
